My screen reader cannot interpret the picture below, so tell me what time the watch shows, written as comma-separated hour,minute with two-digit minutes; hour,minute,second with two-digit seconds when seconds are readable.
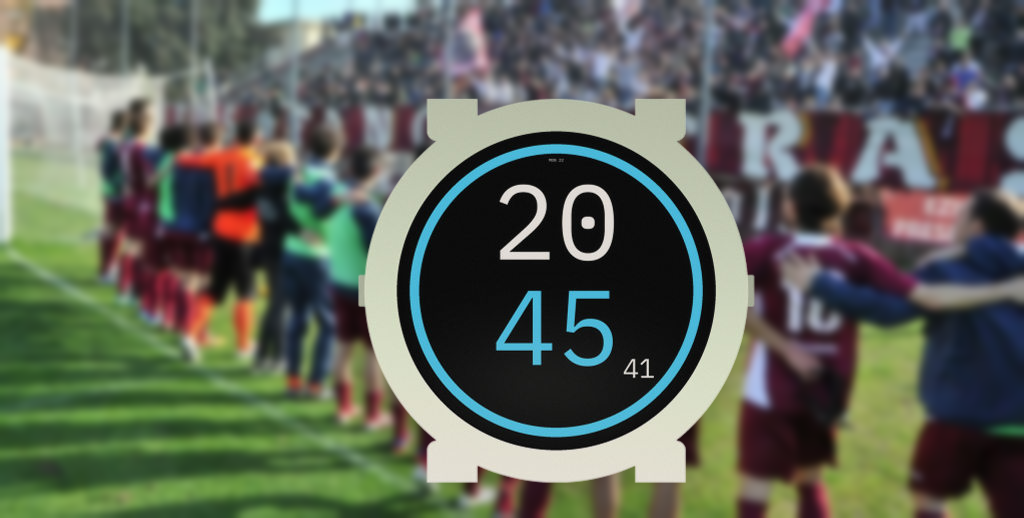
20,45,41
